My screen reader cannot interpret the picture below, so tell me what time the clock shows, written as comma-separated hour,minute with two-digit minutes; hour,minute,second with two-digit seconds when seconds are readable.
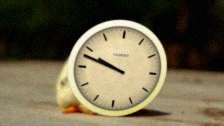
9,48
